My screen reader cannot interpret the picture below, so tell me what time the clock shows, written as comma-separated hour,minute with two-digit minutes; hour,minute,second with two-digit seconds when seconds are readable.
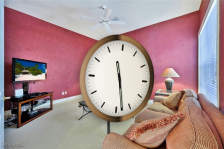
11,28
